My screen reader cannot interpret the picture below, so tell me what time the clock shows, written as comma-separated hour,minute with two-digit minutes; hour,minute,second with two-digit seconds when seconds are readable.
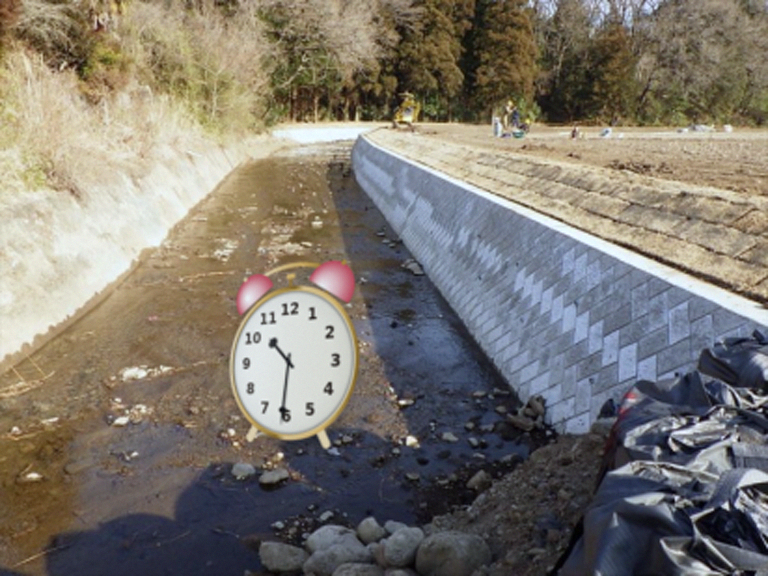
10,31
